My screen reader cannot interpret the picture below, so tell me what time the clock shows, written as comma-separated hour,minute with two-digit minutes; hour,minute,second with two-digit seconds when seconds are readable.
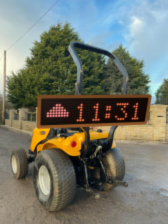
11,31
